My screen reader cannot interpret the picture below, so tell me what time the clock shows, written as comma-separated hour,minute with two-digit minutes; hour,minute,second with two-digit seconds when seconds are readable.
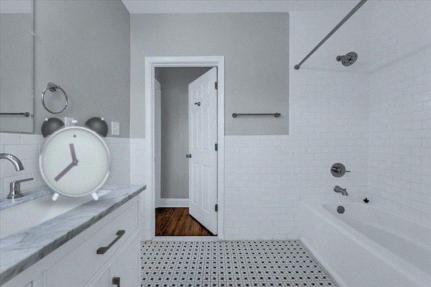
11,38
